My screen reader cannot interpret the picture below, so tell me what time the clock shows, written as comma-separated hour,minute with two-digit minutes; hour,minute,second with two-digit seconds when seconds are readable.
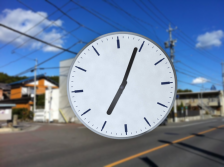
7,04
